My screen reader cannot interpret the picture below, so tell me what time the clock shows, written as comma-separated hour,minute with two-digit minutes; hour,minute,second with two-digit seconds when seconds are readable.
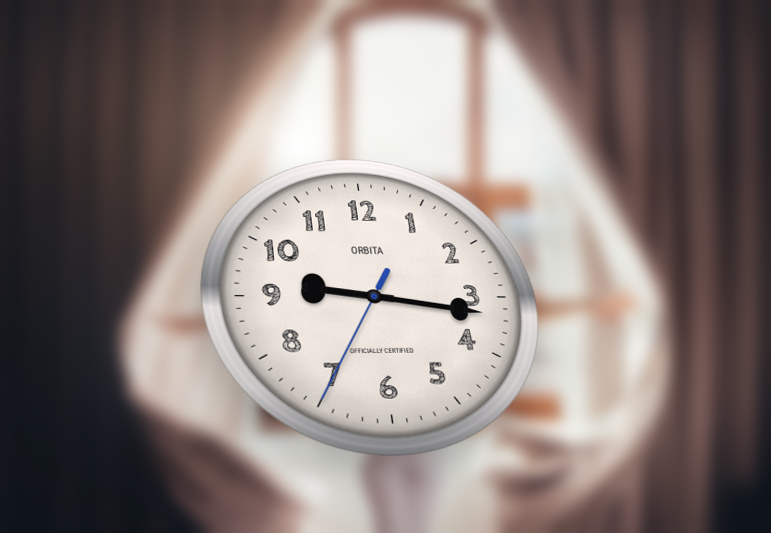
9,16,35
